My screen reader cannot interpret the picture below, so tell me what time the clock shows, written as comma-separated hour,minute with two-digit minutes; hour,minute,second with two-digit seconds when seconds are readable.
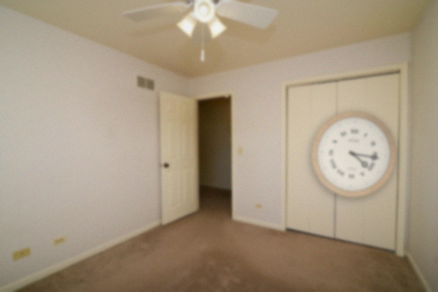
4,16
